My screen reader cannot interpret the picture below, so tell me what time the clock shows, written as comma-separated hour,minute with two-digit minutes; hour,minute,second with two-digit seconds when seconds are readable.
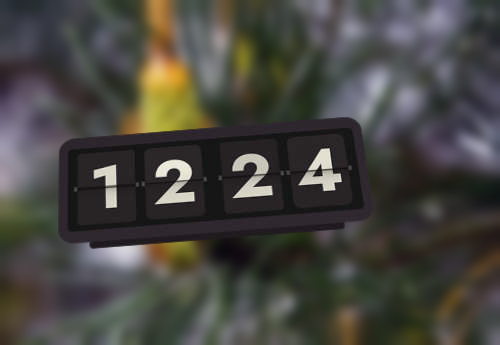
12,24
